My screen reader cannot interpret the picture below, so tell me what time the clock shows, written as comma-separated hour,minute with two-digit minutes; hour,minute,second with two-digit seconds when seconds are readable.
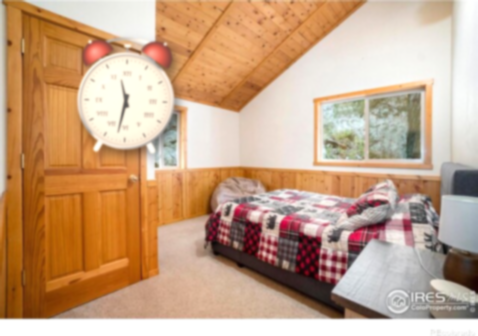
11,32
